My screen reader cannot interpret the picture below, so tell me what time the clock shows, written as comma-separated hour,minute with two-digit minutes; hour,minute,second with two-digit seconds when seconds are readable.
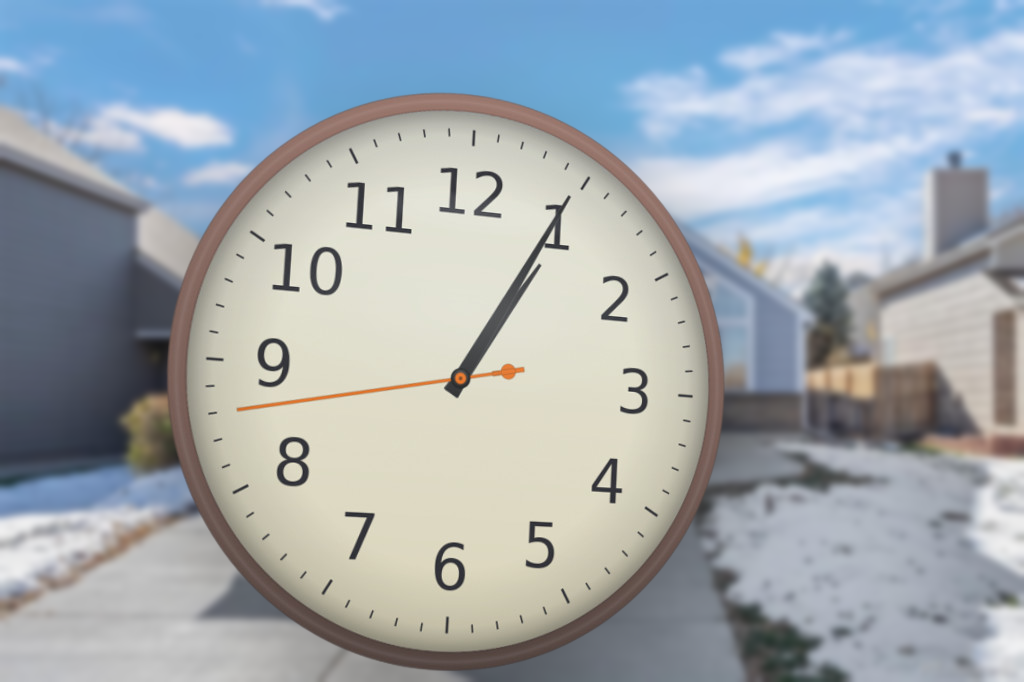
1,04,43
